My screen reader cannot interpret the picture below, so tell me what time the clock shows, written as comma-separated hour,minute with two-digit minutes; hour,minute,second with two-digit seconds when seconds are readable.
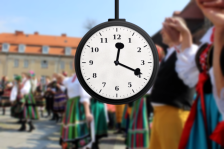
12,19
